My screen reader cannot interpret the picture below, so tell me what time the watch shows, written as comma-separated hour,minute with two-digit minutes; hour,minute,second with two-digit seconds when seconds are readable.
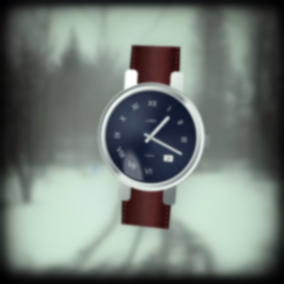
1,19
